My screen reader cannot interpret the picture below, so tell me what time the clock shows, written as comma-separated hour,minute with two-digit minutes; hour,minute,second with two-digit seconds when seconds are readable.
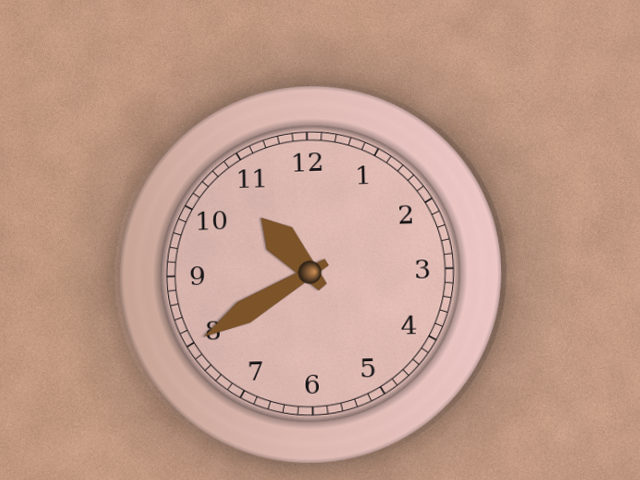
10,40
